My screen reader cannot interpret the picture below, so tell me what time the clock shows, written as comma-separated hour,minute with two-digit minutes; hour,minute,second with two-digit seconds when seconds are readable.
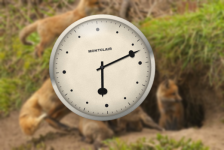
6,12
